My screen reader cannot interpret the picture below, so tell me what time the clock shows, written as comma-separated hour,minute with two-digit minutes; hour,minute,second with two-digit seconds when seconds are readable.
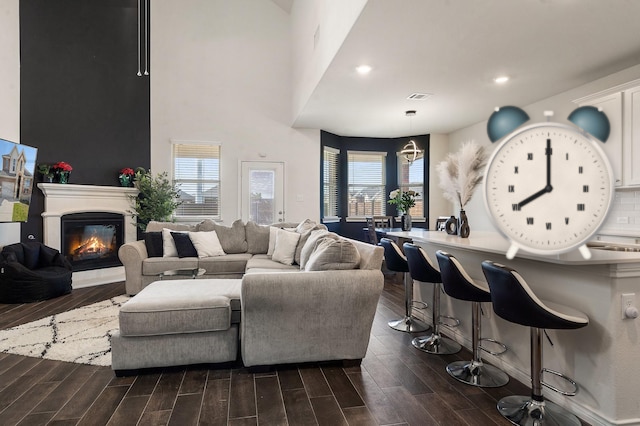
8,00
